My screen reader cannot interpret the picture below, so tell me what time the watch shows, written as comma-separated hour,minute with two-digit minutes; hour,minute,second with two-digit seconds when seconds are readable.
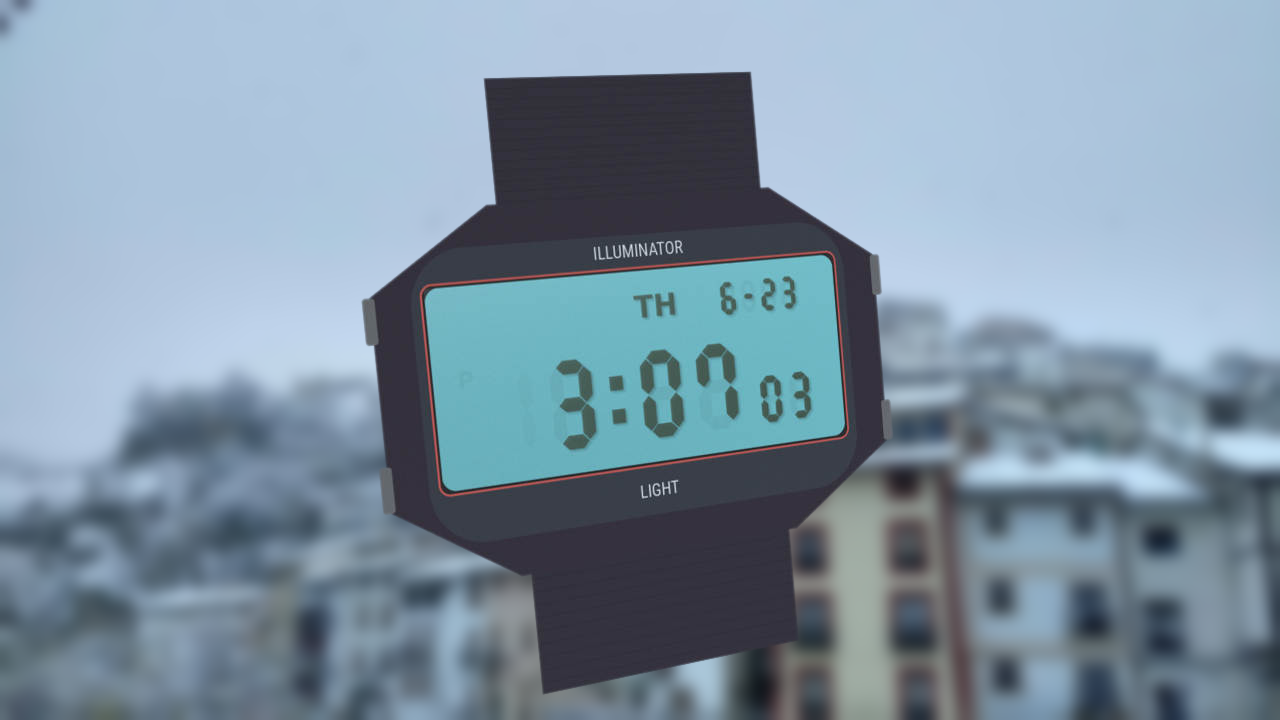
3,07,03
